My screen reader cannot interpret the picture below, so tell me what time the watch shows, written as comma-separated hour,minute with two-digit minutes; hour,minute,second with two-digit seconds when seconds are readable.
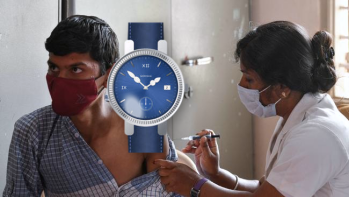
1,52
